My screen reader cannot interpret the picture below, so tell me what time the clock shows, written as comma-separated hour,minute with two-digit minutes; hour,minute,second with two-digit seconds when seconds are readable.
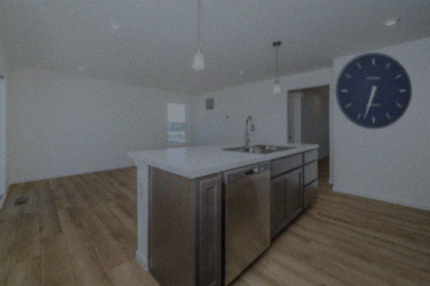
6,33
